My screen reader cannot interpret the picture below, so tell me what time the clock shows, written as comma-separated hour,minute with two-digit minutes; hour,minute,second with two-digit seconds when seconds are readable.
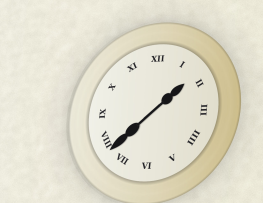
1,38
